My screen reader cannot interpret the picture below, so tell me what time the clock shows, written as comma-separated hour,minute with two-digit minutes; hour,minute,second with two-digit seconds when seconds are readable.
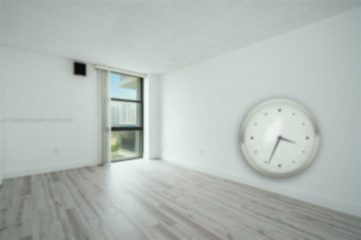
3,34
